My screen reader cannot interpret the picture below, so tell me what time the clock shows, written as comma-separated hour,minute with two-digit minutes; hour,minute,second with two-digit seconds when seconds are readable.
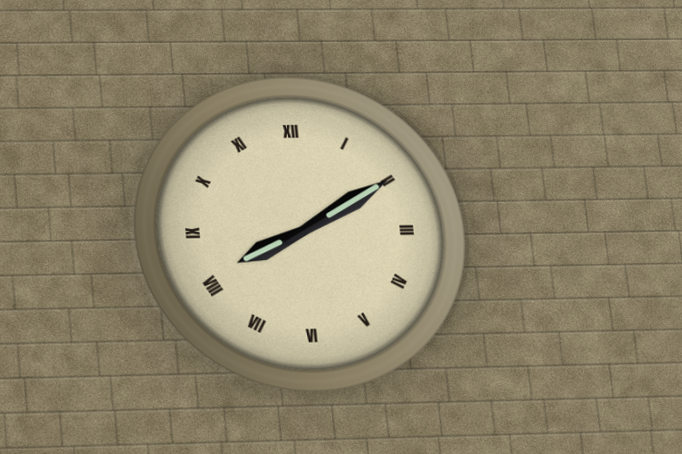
8,10
